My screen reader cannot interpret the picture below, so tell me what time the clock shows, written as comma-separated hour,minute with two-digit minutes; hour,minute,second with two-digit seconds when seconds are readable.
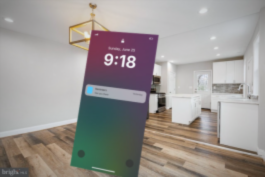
9,18
